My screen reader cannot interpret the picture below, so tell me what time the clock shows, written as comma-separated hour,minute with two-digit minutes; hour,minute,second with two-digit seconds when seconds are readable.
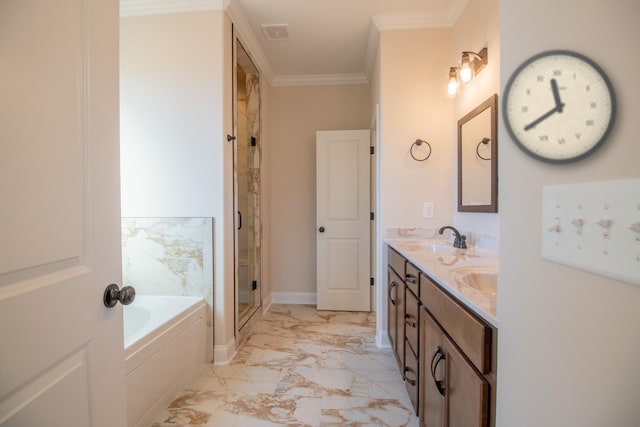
11,40
